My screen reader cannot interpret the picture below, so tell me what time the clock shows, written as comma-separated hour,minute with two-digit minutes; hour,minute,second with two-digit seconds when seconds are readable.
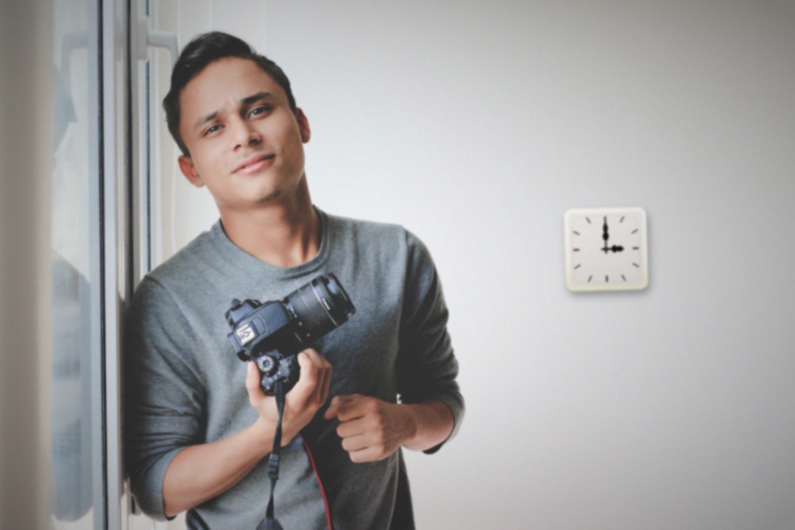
3,00
